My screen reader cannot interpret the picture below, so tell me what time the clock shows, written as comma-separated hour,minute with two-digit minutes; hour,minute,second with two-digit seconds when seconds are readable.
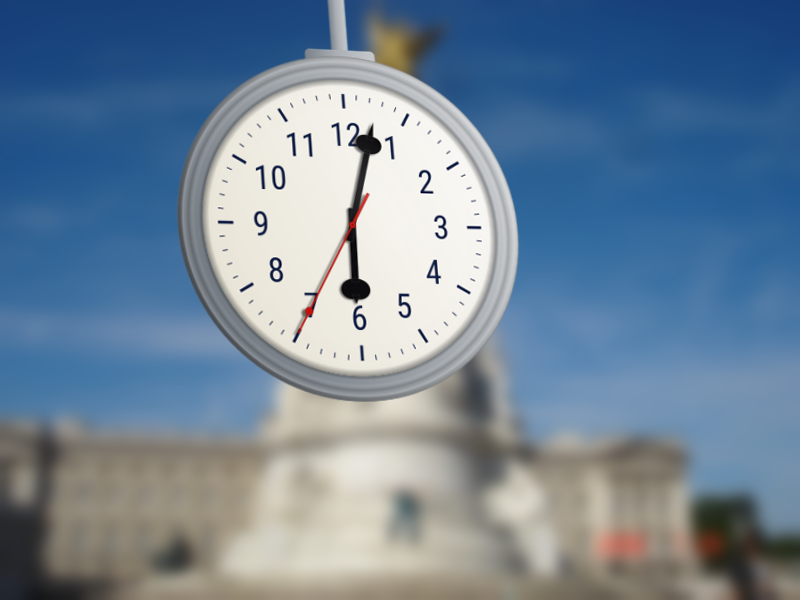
6,02,35
